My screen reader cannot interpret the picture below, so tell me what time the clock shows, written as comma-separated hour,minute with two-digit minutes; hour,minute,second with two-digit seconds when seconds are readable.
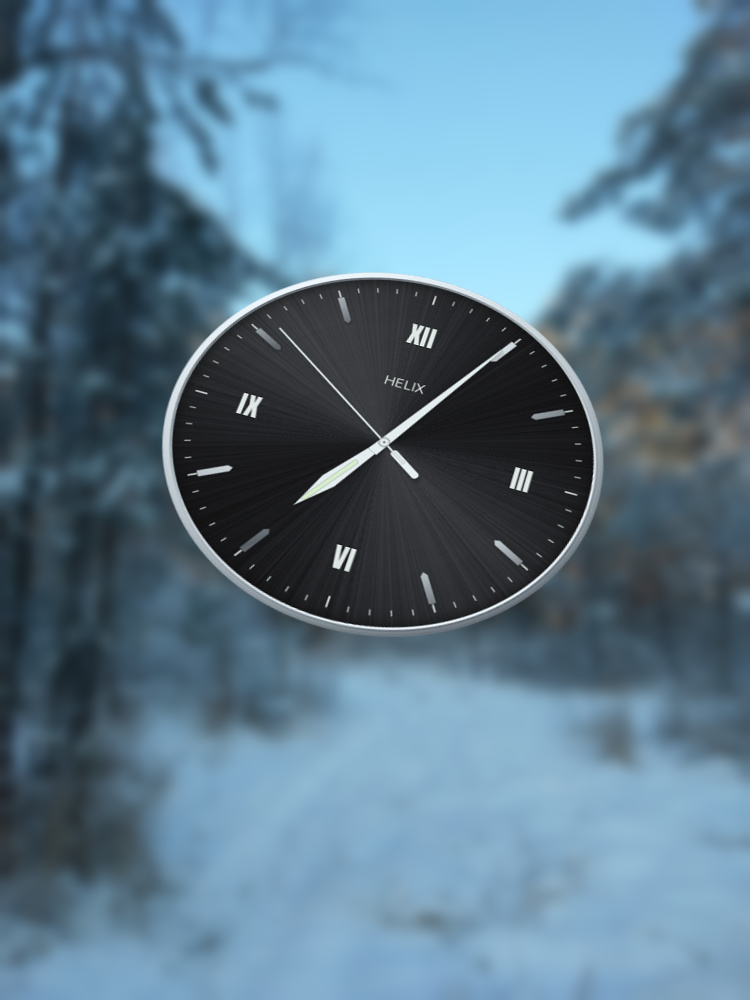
7,04,51
